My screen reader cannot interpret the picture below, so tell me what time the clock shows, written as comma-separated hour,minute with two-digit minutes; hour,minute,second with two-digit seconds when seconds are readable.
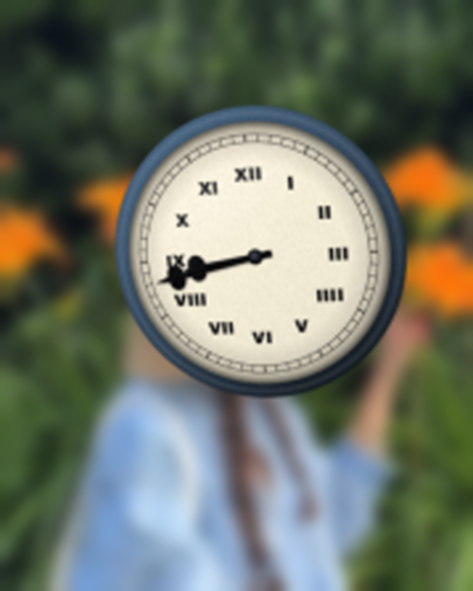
8,43
